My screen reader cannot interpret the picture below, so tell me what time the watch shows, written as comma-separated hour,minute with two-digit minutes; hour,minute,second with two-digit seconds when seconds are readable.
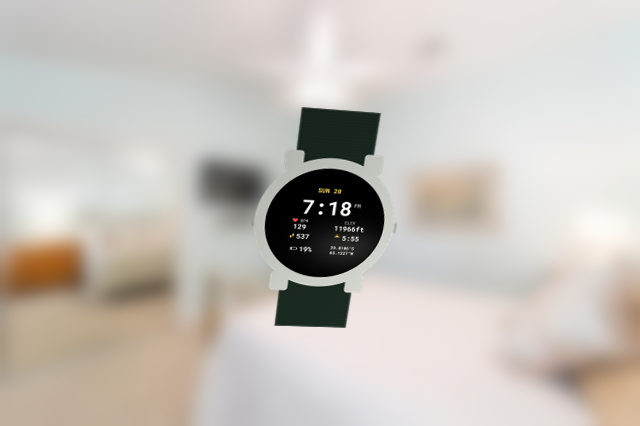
7,18
